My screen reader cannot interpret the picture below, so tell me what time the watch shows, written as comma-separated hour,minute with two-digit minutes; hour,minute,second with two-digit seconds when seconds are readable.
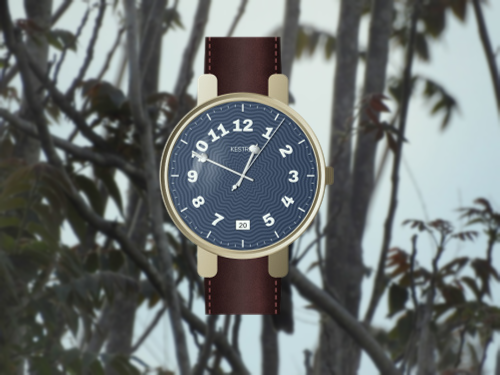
12,49,06
